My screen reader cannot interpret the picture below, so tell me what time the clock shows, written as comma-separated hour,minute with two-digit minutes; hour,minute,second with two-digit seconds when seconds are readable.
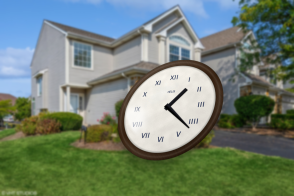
1,22
